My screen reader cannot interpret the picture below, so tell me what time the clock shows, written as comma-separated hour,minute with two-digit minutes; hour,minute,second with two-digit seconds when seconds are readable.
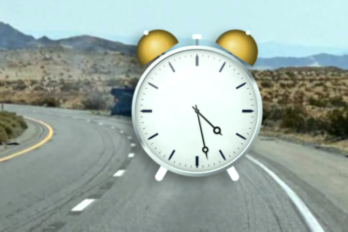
4,28
